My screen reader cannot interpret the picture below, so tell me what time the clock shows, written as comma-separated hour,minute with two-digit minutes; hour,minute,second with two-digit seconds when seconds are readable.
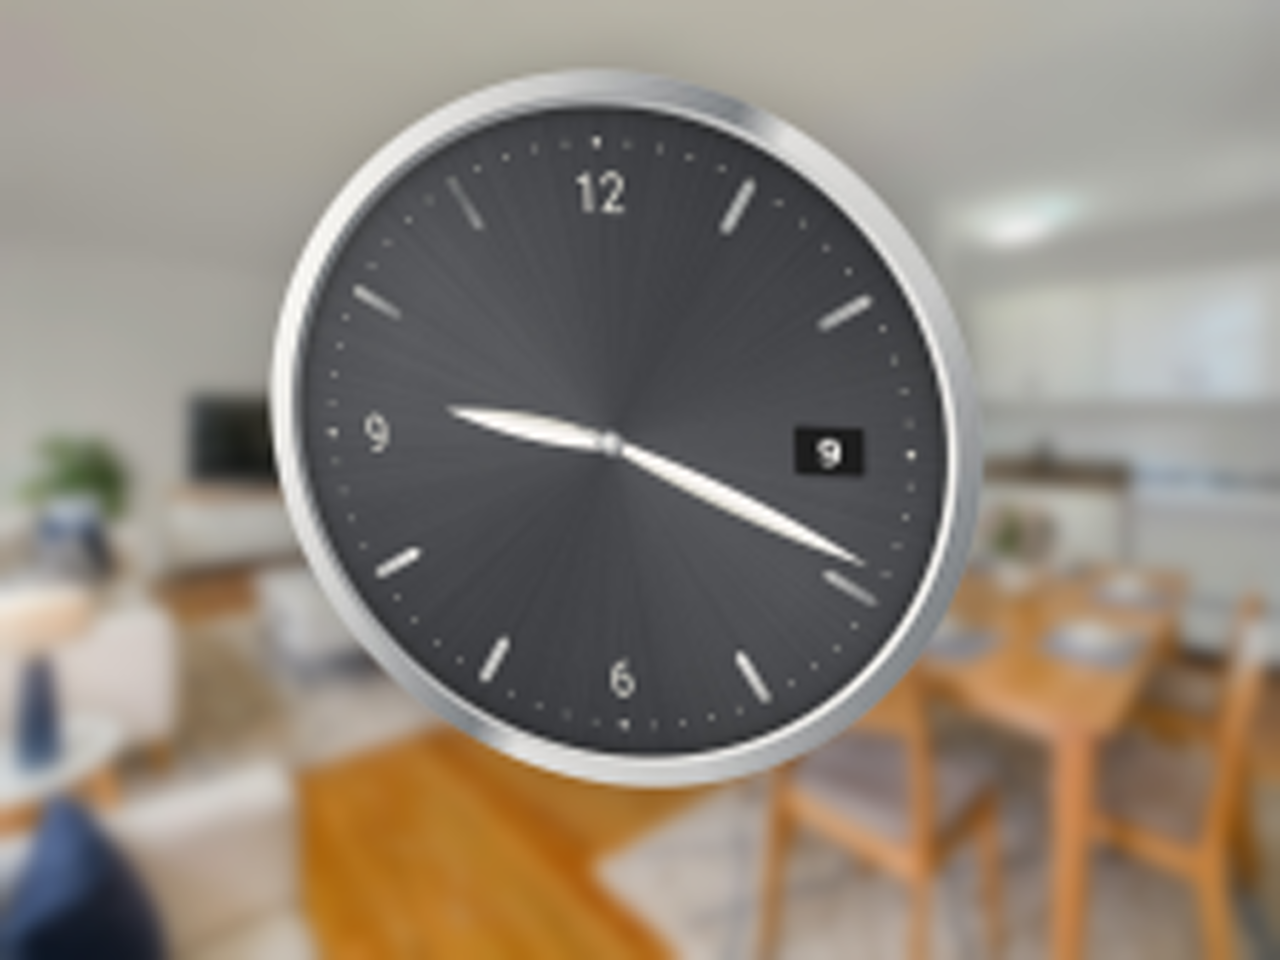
9,19
